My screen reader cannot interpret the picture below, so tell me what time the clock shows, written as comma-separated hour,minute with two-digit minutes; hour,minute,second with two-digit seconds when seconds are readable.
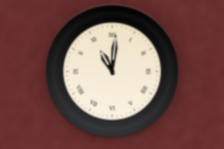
11,01
